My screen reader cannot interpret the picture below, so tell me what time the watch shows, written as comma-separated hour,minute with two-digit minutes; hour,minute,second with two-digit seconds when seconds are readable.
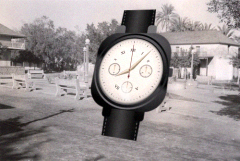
8,07
